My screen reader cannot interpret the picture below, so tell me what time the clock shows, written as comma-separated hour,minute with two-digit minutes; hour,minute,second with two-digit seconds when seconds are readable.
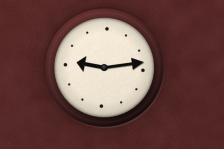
9,13
